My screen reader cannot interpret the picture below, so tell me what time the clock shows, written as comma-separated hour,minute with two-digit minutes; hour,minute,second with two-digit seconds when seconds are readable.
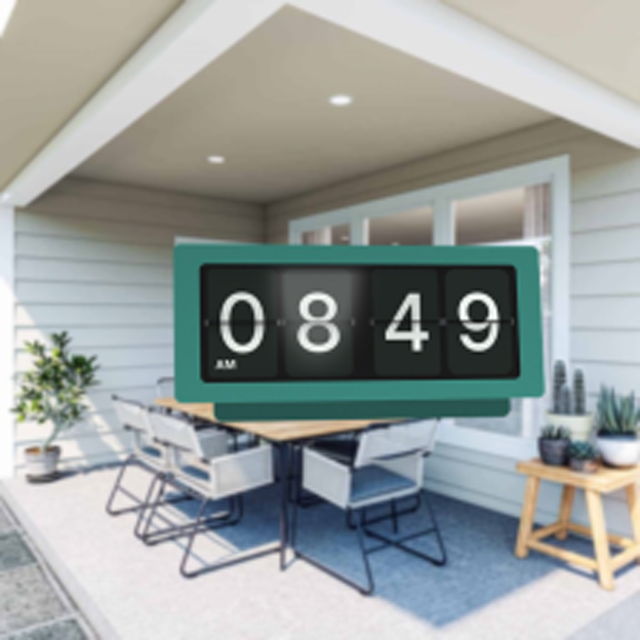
8,49
